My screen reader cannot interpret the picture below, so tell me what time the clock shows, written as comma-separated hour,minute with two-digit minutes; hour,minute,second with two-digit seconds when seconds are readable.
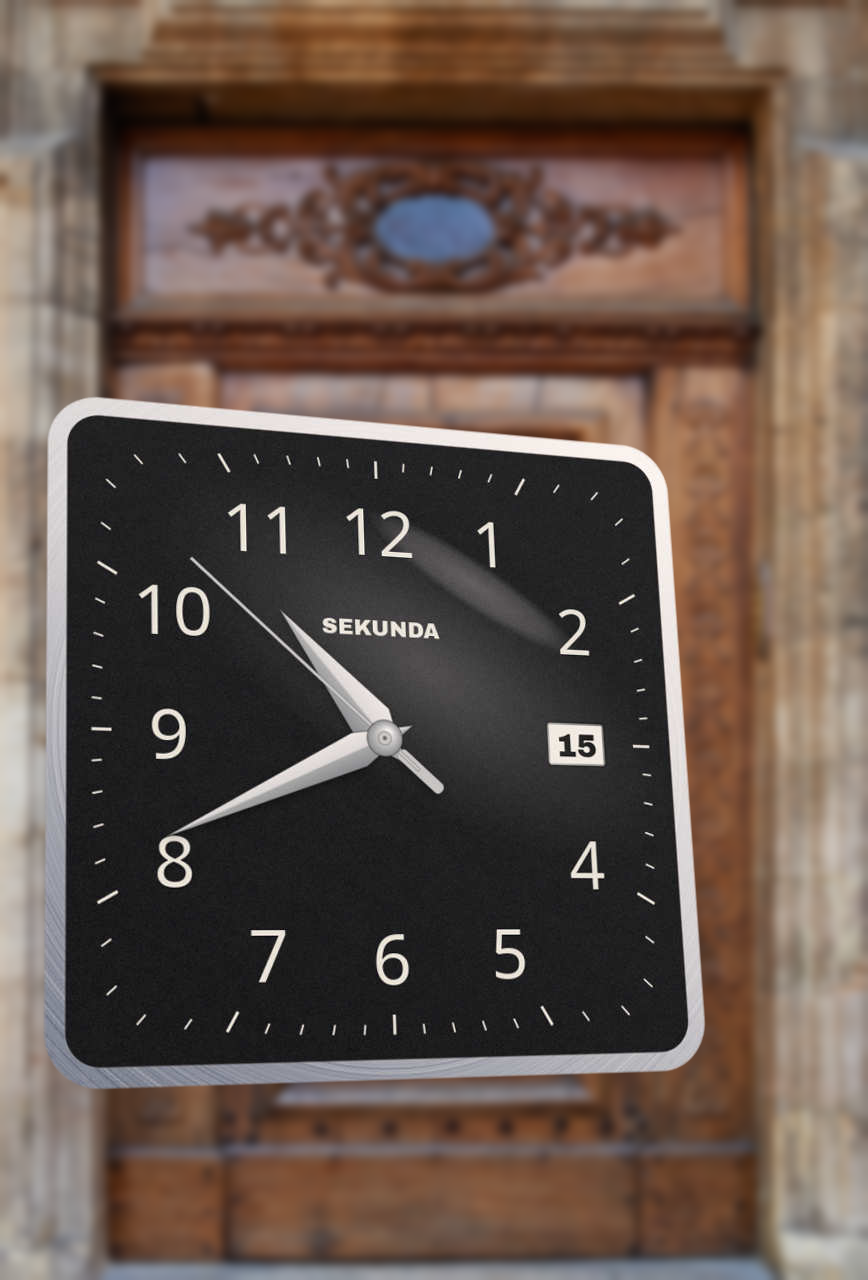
10,40,52
